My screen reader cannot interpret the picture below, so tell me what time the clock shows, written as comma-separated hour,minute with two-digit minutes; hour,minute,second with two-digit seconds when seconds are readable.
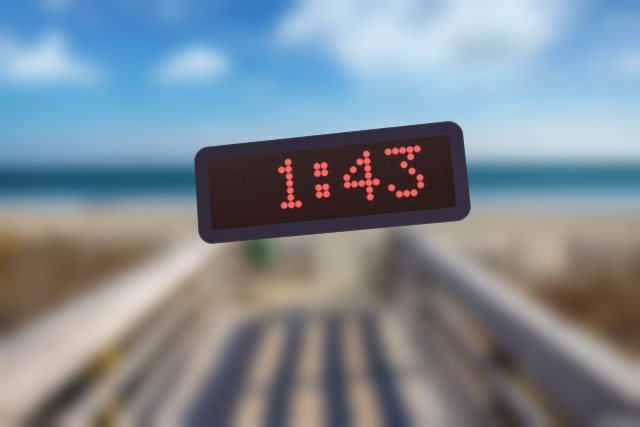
1,43
